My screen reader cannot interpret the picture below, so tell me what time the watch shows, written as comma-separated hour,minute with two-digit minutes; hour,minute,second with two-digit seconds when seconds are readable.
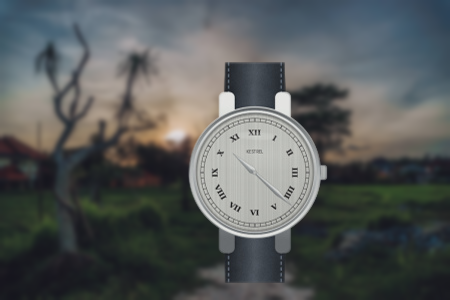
10,22
